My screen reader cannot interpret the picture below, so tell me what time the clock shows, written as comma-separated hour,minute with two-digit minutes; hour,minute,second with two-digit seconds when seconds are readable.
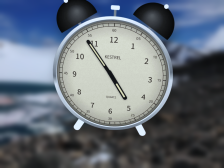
4,54
